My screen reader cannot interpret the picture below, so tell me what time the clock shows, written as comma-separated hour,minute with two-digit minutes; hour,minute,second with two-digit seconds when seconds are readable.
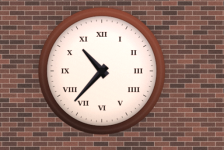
10,37
